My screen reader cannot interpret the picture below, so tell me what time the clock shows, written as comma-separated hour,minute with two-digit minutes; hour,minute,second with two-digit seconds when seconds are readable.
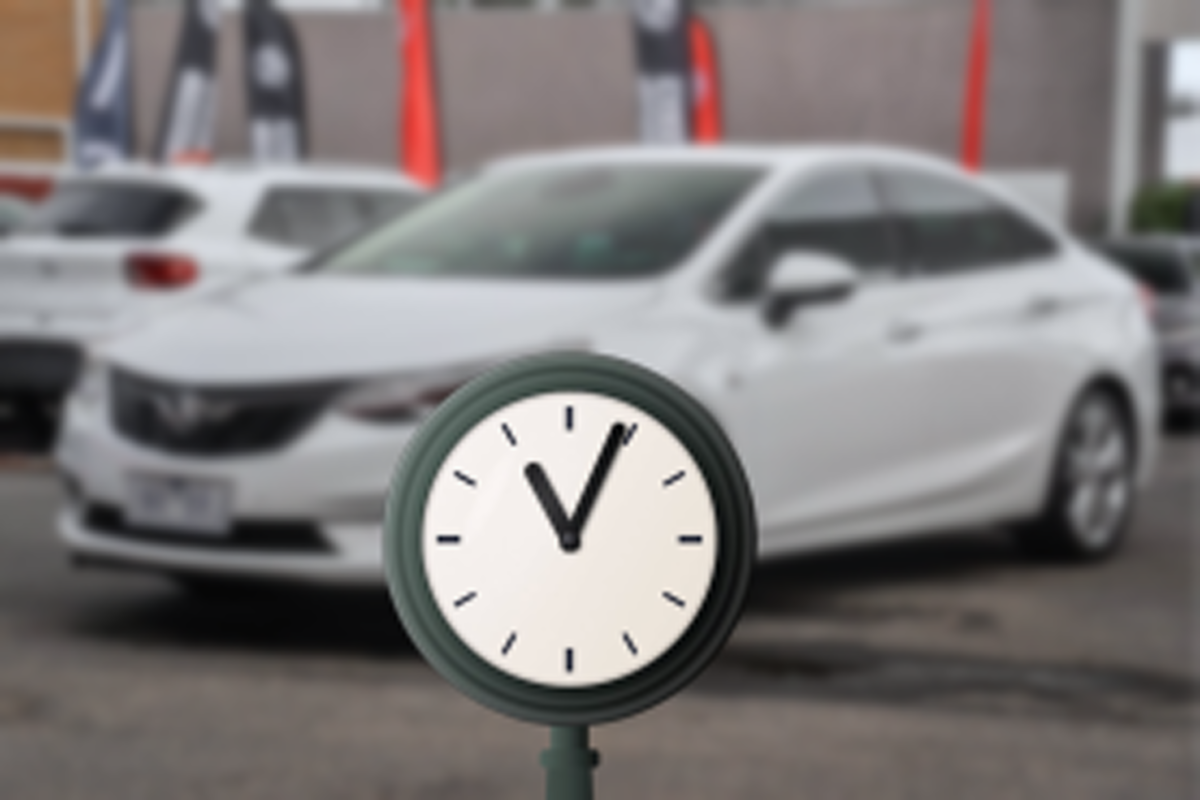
11,04
